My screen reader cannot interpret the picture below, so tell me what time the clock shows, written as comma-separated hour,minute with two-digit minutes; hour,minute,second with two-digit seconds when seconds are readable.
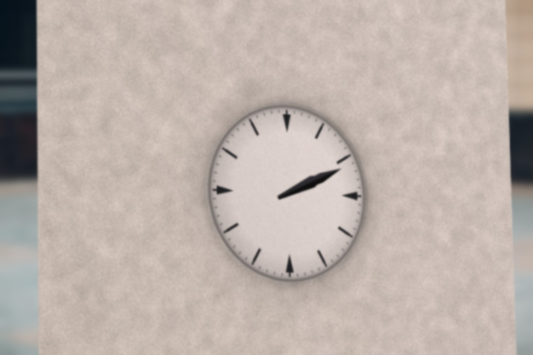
2,11
